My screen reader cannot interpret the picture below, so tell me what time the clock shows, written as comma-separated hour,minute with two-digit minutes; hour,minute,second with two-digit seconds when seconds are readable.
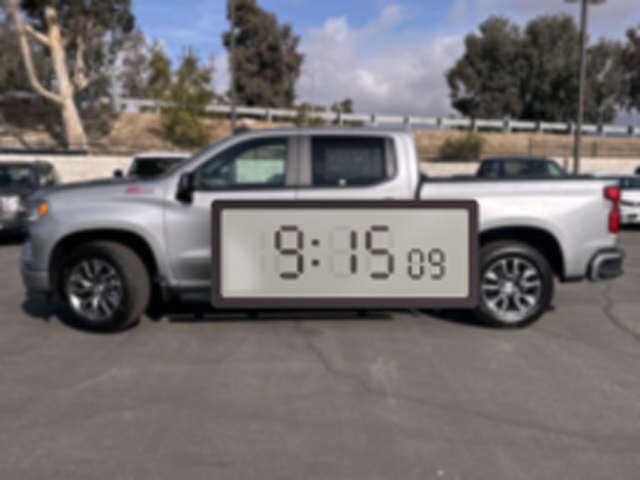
9,15,09
